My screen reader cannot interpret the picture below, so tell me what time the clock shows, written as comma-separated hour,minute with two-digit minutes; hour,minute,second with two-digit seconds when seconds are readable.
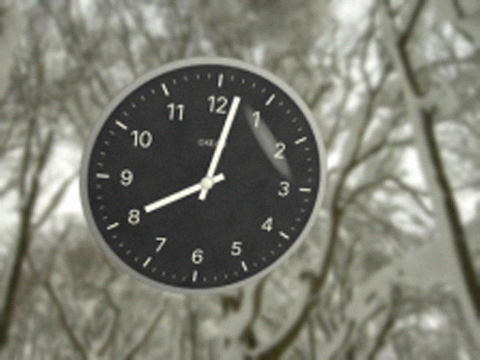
8,02
